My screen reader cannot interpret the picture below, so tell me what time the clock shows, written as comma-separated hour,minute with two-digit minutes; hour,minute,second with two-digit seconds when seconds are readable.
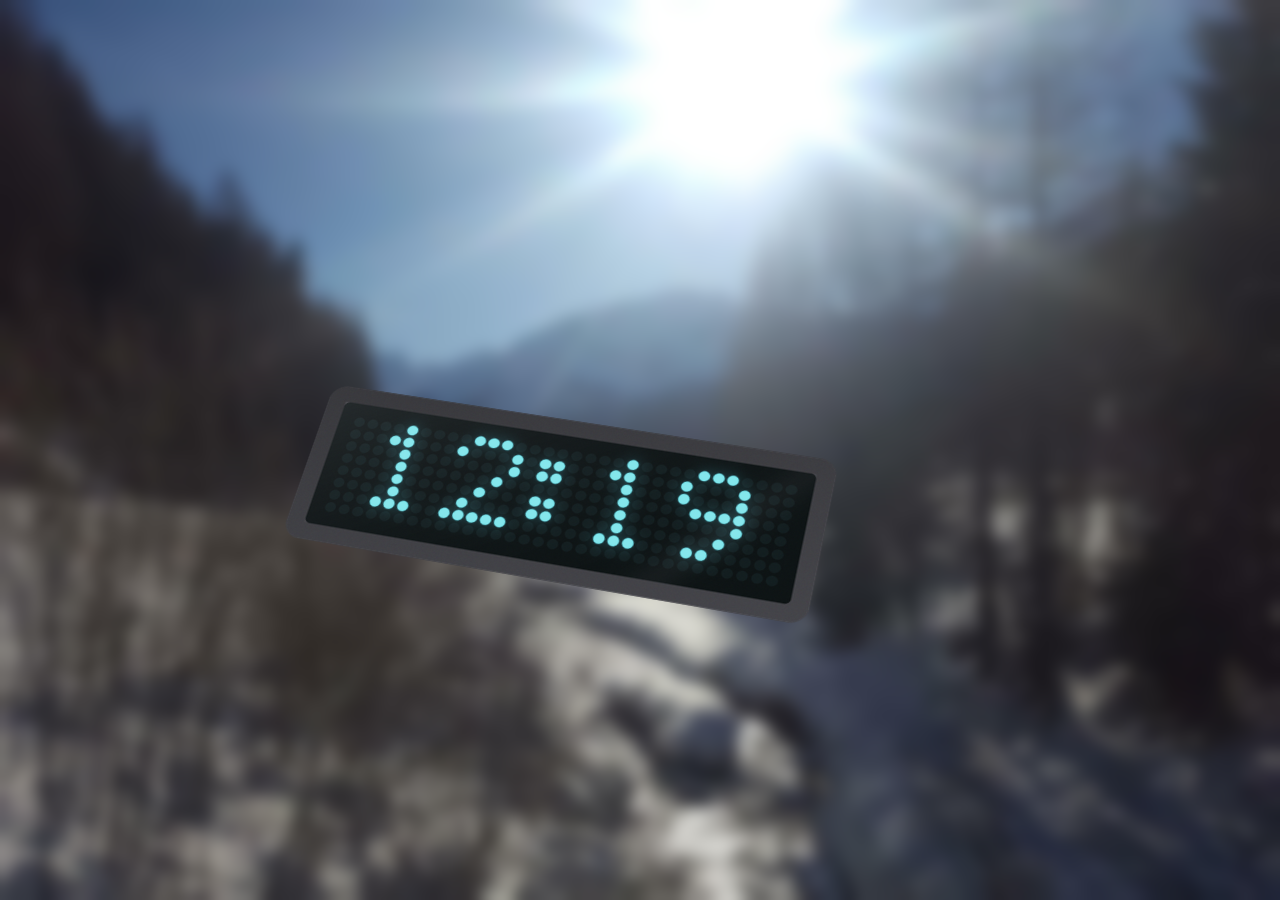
12,19
